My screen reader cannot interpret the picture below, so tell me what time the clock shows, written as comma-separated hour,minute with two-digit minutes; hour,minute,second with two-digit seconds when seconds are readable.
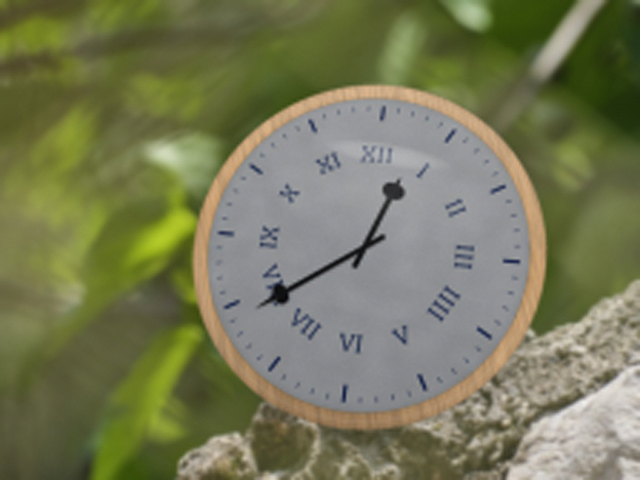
12,39
